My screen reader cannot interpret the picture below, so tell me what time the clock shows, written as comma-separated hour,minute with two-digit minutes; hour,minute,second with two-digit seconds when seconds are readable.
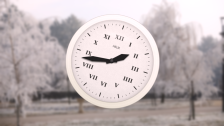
1,43
